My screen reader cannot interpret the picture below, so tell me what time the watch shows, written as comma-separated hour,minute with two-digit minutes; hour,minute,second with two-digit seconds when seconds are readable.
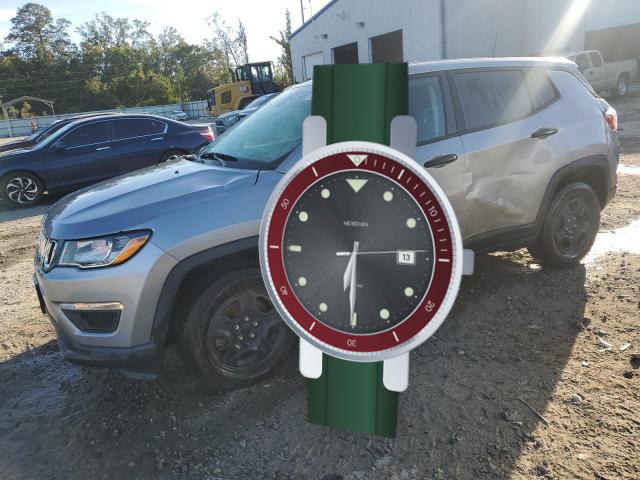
6,30,14
